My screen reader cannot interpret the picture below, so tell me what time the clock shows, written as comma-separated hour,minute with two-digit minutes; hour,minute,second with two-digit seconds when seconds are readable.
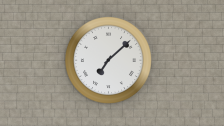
7,08
